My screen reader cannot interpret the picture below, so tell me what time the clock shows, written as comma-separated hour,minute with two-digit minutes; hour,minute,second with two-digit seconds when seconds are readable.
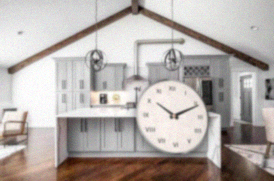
10,11
